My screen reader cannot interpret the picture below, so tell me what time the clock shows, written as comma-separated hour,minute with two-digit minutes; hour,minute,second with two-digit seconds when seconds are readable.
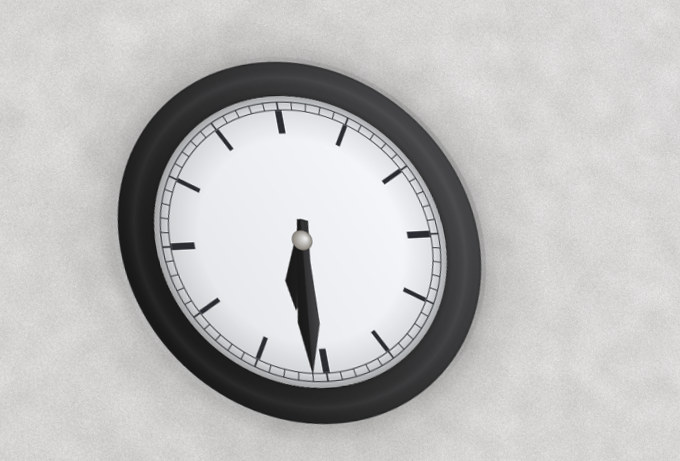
6,31
